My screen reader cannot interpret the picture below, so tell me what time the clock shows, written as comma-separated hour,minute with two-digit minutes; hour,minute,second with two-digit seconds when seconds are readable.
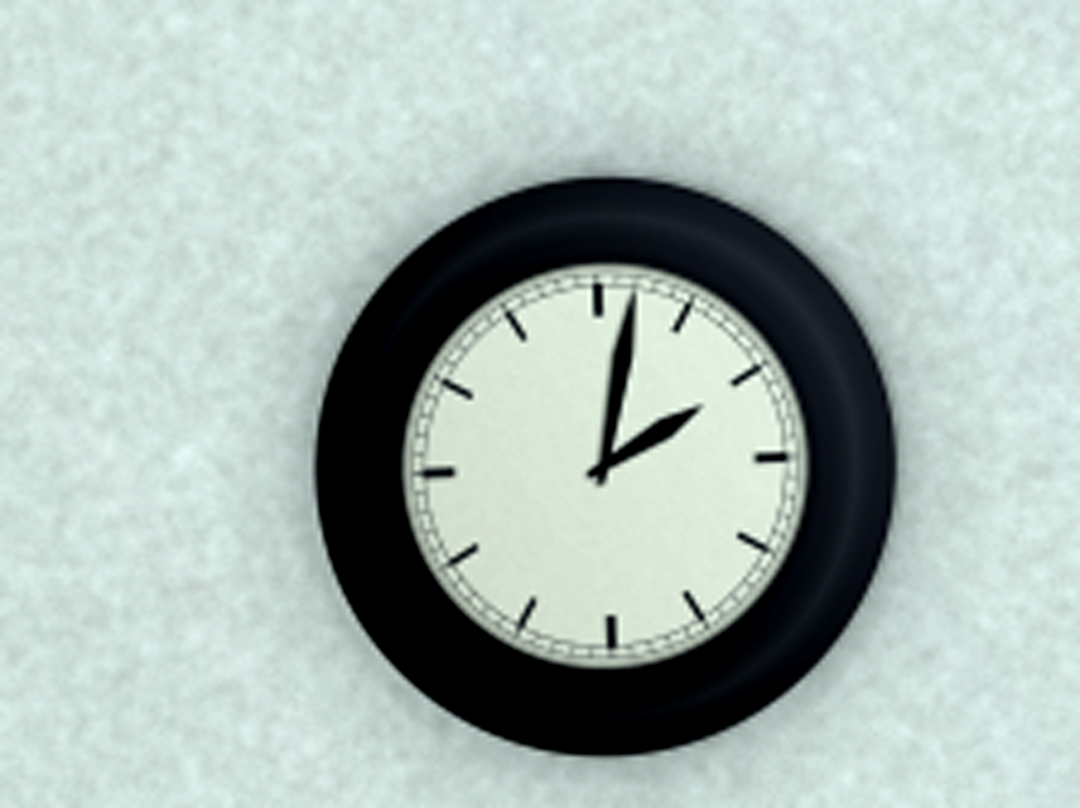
2,02
